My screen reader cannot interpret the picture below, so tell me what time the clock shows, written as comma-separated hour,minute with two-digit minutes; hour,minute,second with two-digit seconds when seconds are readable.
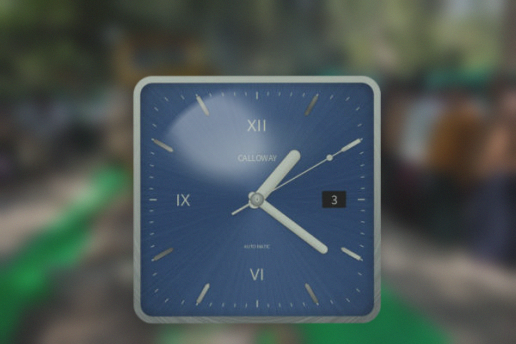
1,21,10
